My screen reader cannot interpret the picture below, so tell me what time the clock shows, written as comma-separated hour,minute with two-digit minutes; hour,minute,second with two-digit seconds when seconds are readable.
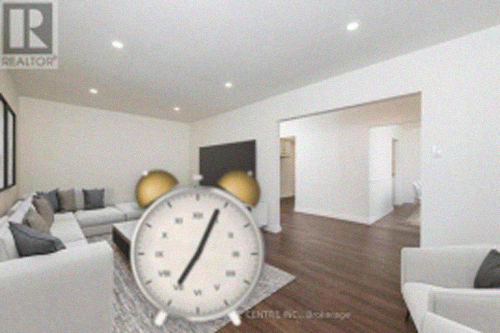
7,04
